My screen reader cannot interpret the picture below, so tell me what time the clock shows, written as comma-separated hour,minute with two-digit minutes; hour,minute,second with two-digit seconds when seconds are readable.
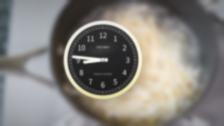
8,46
